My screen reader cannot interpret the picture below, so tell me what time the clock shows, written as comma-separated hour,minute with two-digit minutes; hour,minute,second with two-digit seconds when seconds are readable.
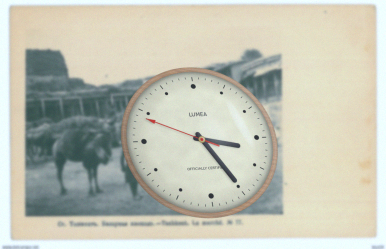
3,24,49
